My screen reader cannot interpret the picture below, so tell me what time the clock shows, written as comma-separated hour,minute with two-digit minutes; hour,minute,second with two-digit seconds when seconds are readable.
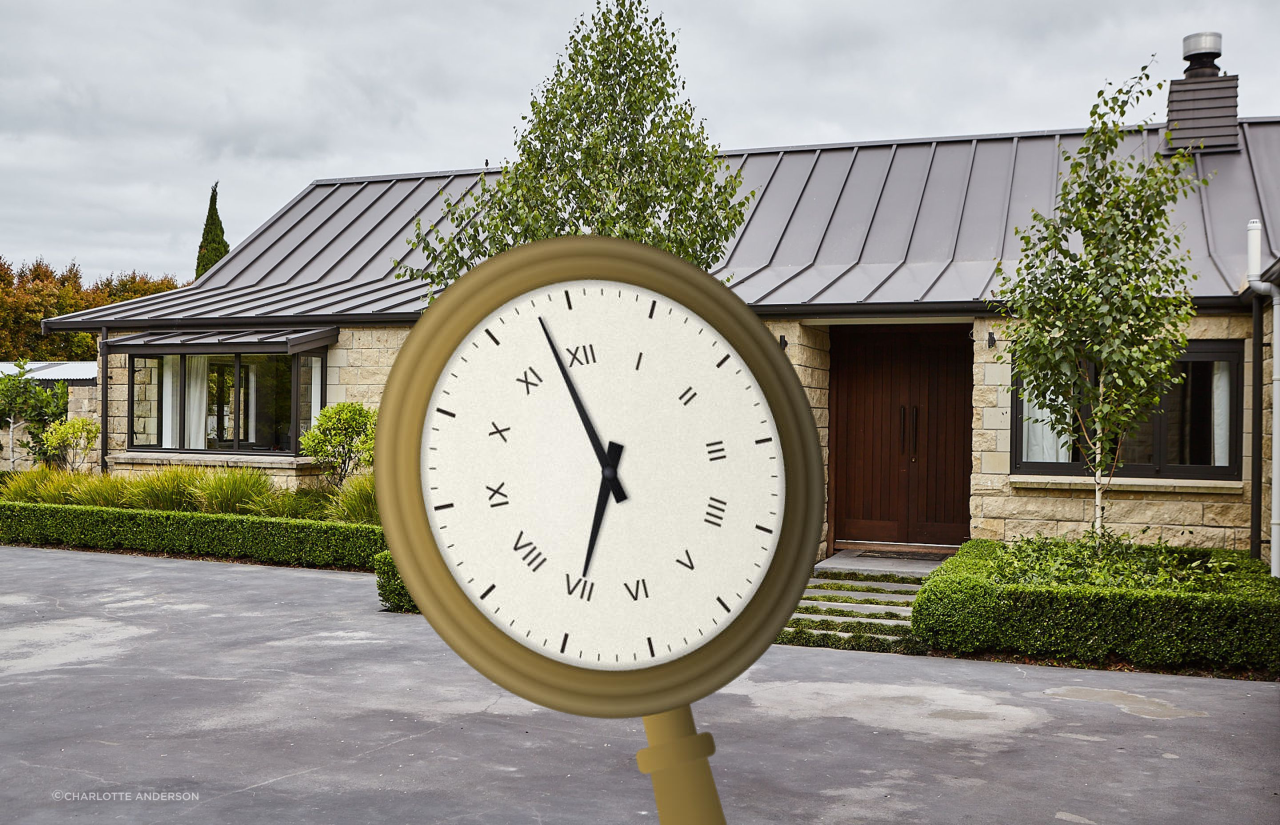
6,58
